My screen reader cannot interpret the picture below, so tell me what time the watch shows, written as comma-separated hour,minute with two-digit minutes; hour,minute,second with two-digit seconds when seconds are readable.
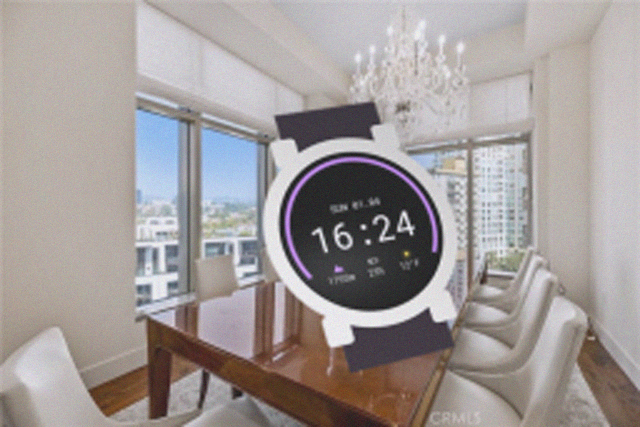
16,24
